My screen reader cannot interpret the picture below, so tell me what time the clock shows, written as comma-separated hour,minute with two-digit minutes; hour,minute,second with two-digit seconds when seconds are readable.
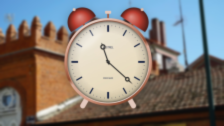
11,22
